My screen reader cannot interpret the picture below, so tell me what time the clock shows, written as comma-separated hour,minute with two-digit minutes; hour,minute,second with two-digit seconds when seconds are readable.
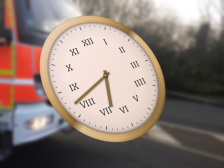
6,42
